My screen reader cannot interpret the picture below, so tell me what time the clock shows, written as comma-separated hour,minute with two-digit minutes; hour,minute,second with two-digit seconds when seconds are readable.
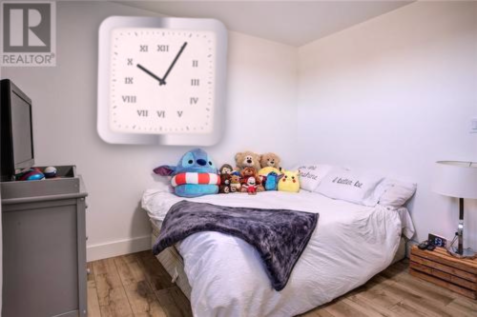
10,05
